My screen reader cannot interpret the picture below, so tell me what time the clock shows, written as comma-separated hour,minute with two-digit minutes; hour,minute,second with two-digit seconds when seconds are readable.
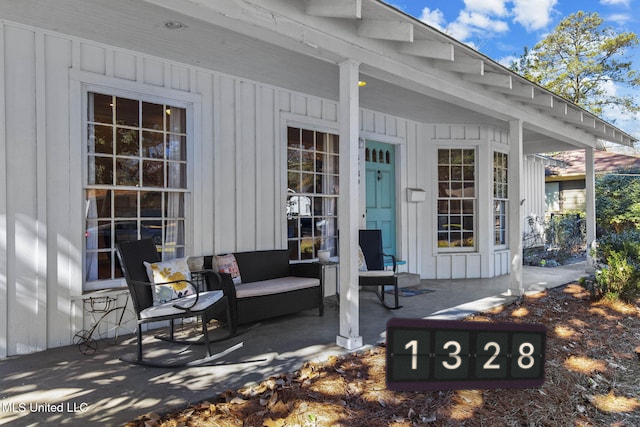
13,28
